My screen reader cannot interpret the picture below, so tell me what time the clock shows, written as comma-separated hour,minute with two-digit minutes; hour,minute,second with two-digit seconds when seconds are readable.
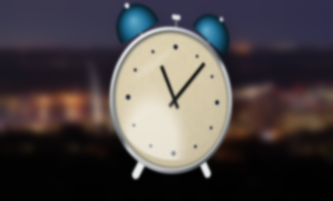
11,07
